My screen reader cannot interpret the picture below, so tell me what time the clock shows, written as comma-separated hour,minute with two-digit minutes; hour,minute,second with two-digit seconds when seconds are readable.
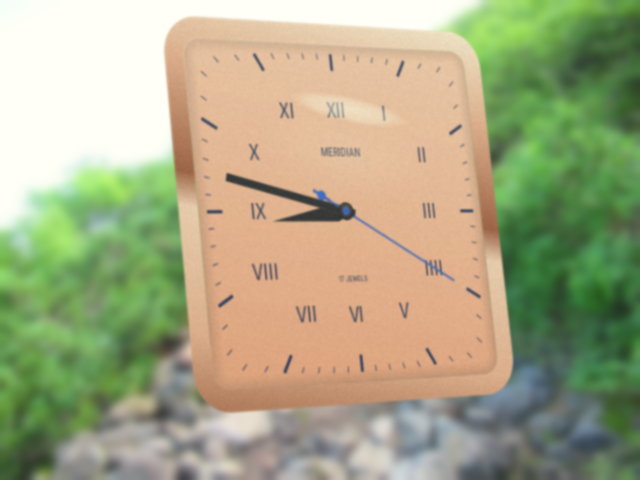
8,47,20
